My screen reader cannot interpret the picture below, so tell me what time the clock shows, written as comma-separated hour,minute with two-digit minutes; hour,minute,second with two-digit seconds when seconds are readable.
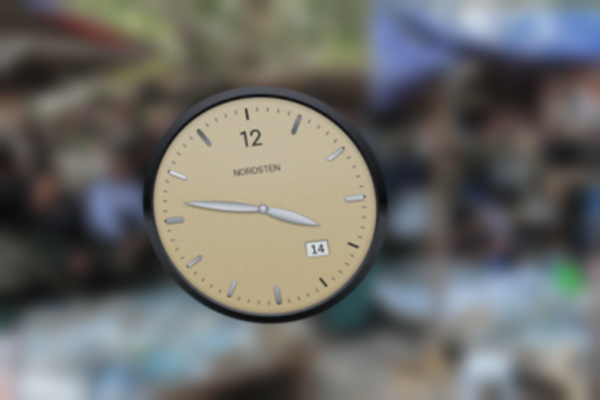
3,47
